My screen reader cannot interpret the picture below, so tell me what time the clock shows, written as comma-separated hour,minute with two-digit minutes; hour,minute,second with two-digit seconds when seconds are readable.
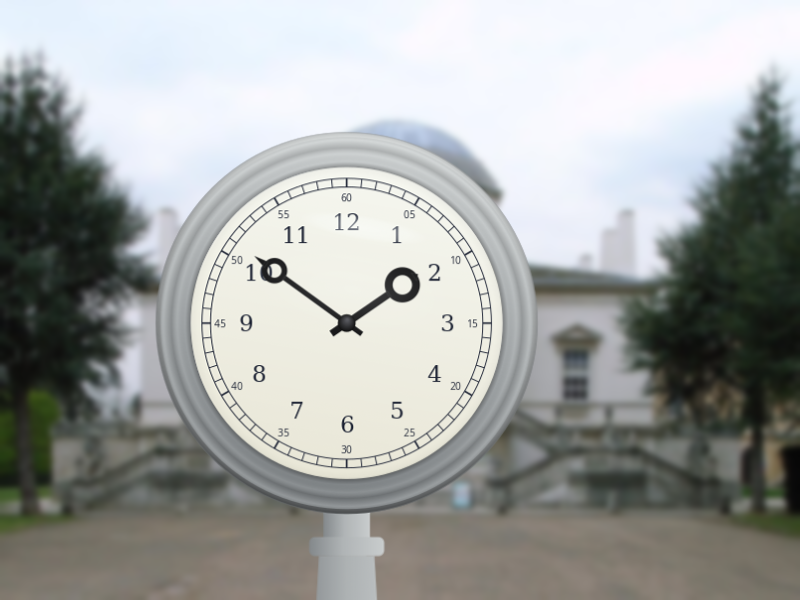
1,51
